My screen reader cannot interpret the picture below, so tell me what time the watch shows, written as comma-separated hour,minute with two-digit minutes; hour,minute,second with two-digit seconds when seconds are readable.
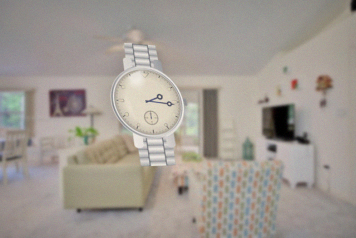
2,16
